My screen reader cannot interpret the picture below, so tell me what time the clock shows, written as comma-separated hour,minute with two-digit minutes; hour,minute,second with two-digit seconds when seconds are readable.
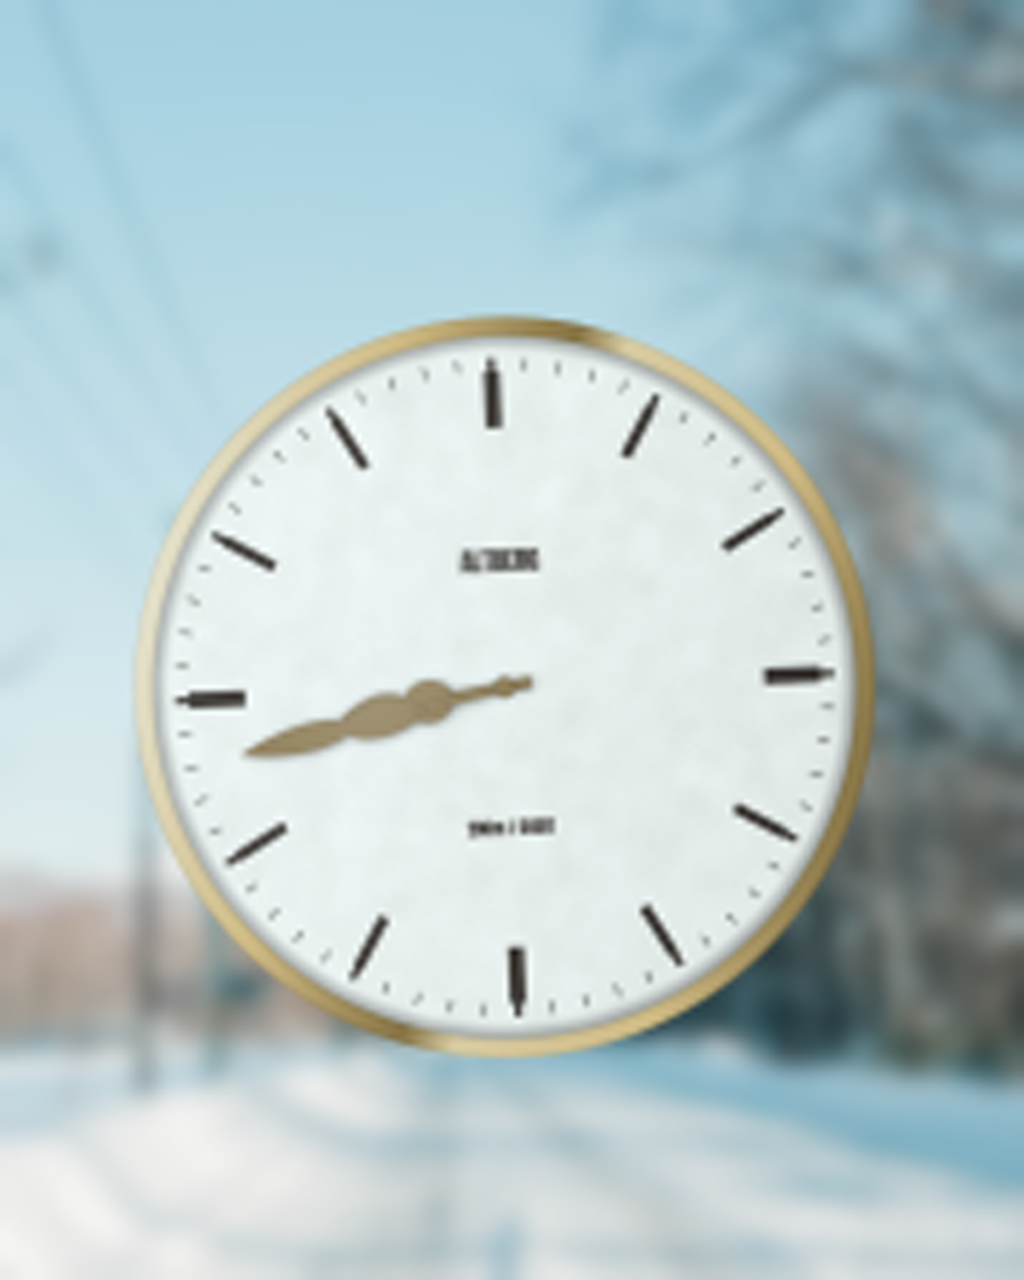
8,43
